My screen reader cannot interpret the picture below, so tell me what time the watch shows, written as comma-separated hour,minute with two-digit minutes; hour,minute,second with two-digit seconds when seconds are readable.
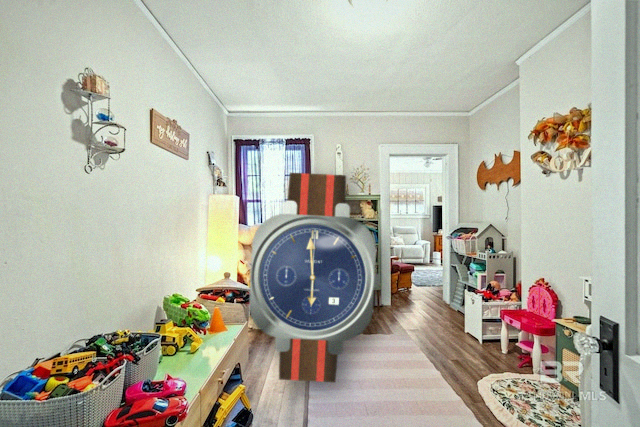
5,59
